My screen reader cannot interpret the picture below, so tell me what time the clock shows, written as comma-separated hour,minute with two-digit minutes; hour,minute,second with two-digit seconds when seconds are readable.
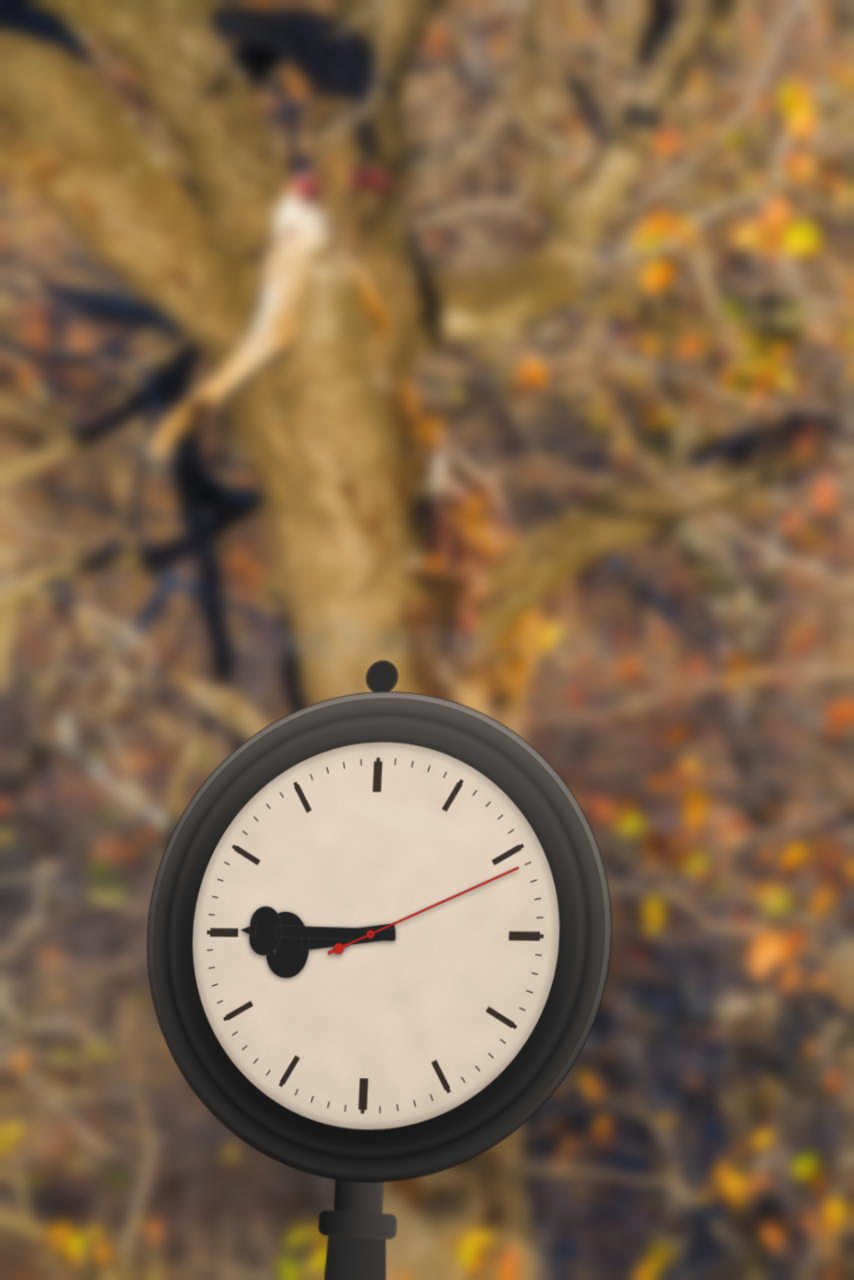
8,45,11
